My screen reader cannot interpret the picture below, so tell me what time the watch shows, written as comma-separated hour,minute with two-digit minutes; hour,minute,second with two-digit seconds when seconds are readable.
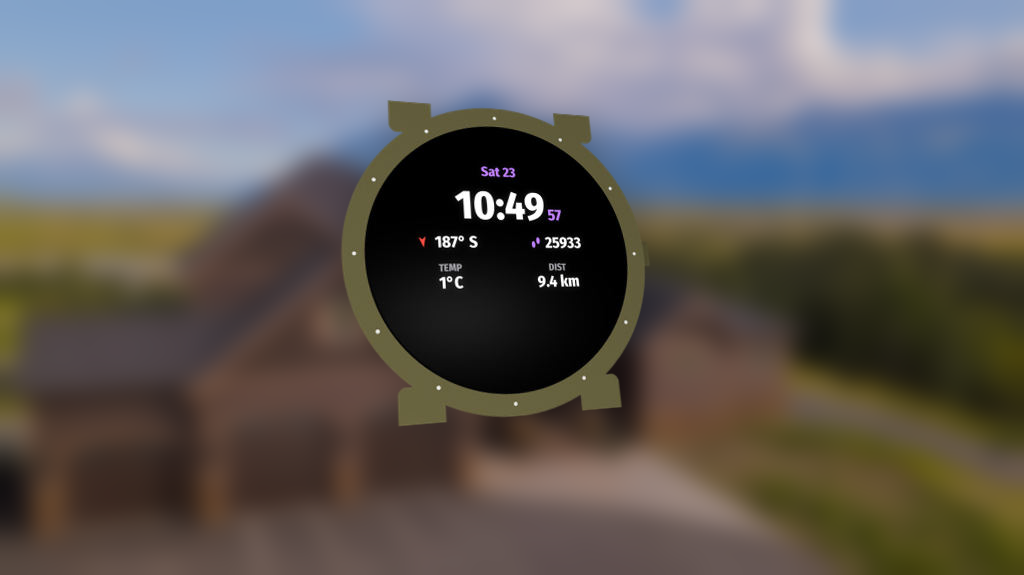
10,49,57
